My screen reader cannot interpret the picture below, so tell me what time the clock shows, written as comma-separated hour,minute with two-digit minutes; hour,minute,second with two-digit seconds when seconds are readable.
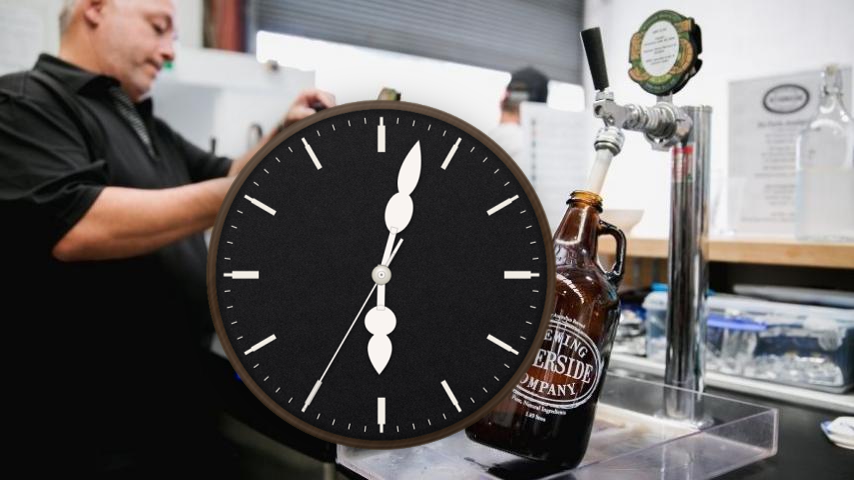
6,02,35
